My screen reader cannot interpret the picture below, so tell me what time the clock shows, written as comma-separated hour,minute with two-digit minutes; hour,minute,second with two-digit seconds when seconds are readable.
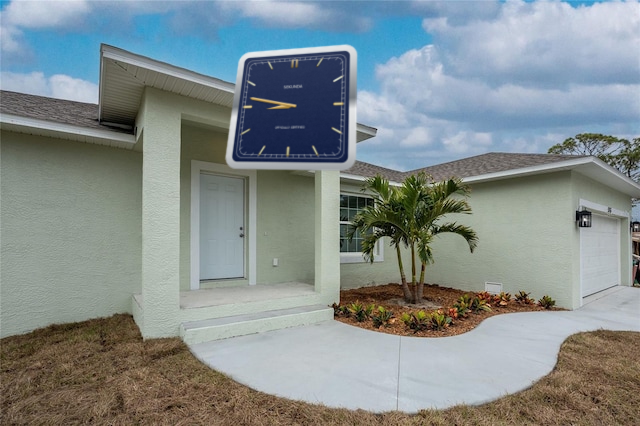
8,47
